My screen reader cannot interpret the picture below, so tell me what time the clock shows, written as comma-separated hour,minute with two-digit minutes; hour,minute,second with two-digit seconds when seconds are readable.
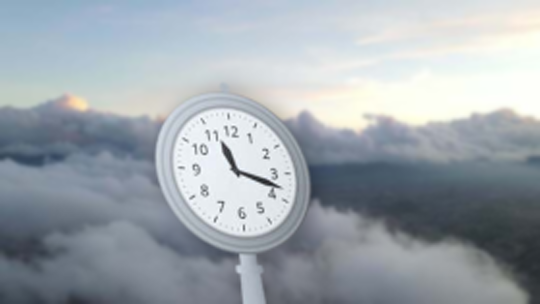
11,18
